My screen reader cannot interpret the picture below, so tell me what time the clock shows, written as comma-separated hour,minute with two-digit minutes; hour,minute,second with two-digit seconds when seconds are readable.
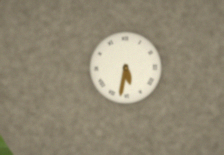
5,32
